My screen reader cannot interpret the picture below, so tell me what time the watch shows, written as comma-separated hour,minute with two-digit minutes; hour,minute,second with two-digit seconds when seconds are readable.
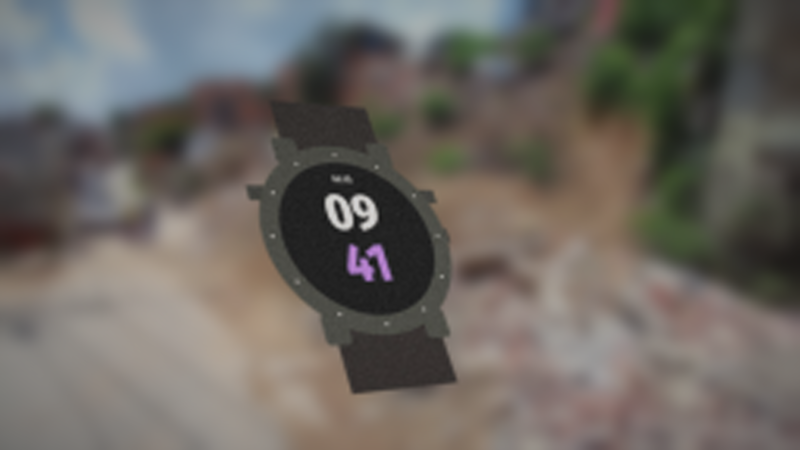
9,41
